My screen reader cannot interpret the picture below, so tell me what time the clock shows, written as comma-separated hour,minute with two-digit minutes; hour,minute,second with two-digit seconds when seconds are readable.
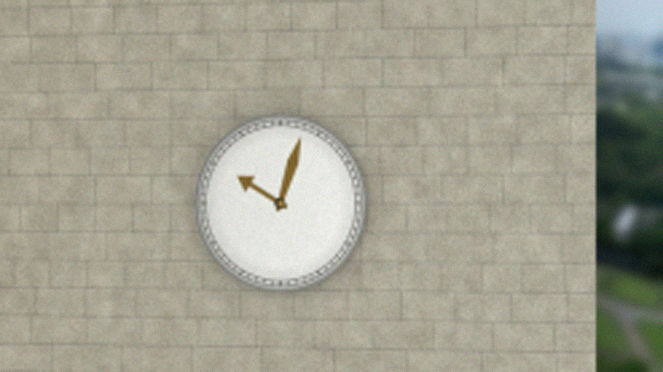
10,03
